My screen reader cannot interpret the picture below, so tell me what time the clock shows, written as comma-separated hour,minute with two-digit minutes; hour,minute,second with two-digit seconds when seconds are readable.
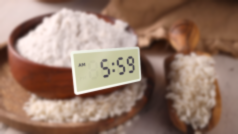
5,59
